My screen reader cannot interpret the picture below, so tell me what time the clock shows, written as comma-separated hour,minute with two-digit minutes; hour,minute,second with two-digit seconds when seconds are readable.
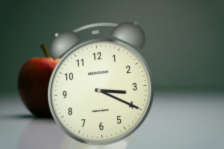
3,20
